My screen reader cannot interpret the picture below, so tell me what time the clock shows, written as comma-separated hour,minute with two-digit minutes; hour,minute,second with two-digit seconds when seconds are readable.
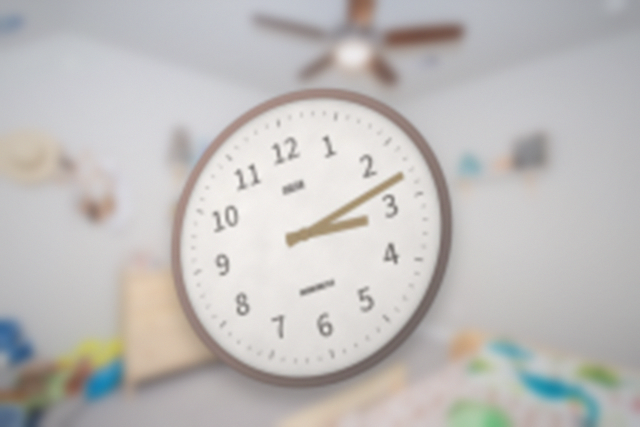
3,13
